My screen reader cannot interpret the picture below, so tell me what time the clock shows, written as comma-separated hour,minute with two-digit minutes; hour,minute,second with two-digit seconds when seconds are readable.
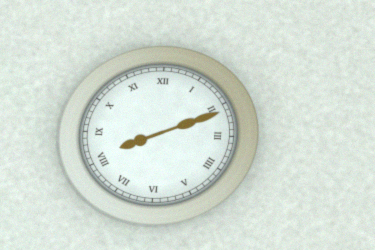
8,11
